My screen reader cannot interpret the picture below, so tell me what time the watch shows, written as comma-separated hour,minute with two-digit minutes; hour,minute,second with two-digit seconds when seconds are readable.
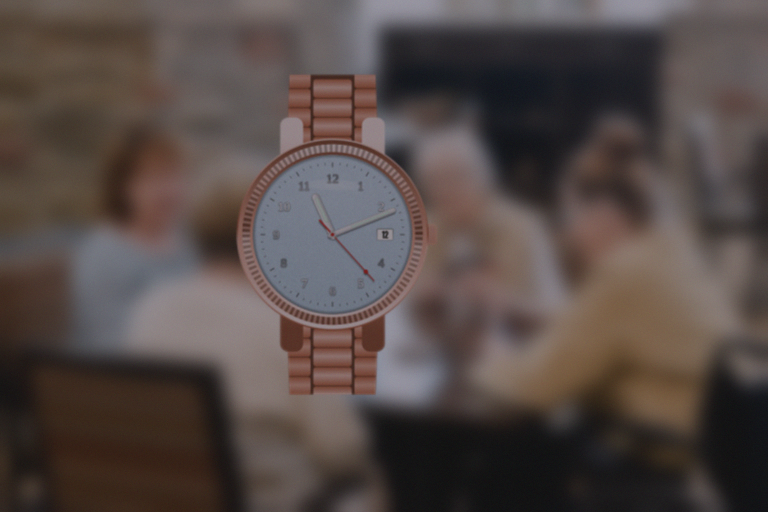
11,11,23
